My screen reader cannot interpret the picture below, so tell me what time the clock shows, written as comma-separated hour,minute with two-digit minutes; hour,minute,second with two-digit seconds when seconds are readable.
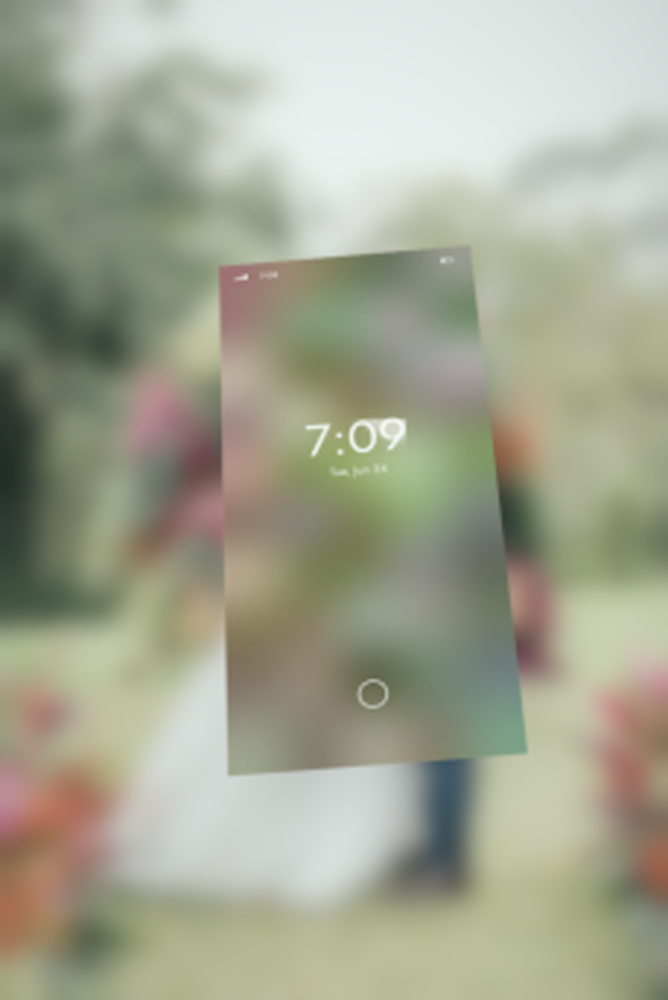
7,09
